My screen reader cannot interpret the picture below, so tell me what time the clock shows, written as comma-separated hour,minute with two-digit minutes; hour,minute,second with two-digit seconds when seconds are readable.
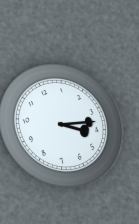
4,18
